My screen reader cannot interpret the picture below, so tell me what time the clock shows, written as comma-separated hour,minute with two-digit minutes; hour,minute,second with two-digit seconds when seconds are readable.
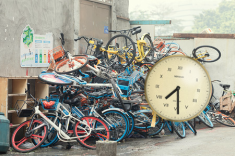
7,29
